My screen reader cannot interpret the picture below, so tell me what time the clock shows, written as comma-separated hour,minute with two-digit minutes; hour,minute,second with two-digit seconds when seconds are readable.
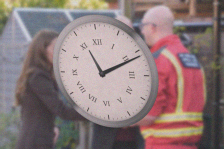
11,11
